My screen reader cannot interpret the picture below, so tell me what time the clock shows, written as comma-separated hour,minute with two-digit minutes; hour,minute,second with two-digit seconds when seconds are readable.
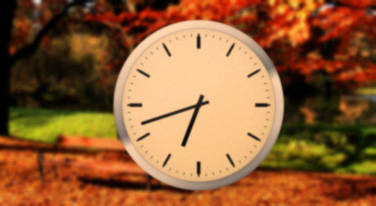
6,42
